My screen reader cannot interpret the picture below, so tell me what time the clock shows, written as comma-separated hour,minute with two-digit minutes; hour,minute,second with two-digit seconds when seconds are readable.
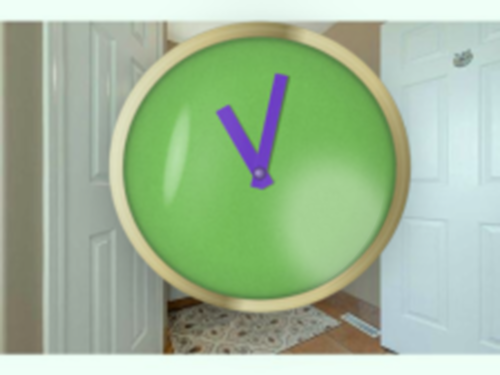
11,02
